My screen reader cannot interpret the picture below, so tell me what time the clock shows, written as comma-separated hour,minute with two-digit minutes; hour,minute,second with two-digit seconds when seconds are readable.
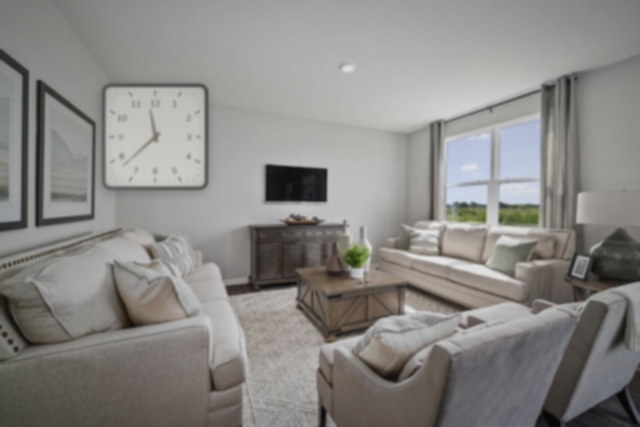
11,38
